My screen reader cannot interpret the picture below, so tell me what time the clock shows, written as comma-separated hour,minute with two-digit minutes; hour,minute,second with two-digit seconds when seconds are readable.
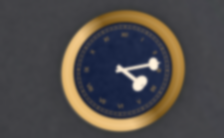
4,13
